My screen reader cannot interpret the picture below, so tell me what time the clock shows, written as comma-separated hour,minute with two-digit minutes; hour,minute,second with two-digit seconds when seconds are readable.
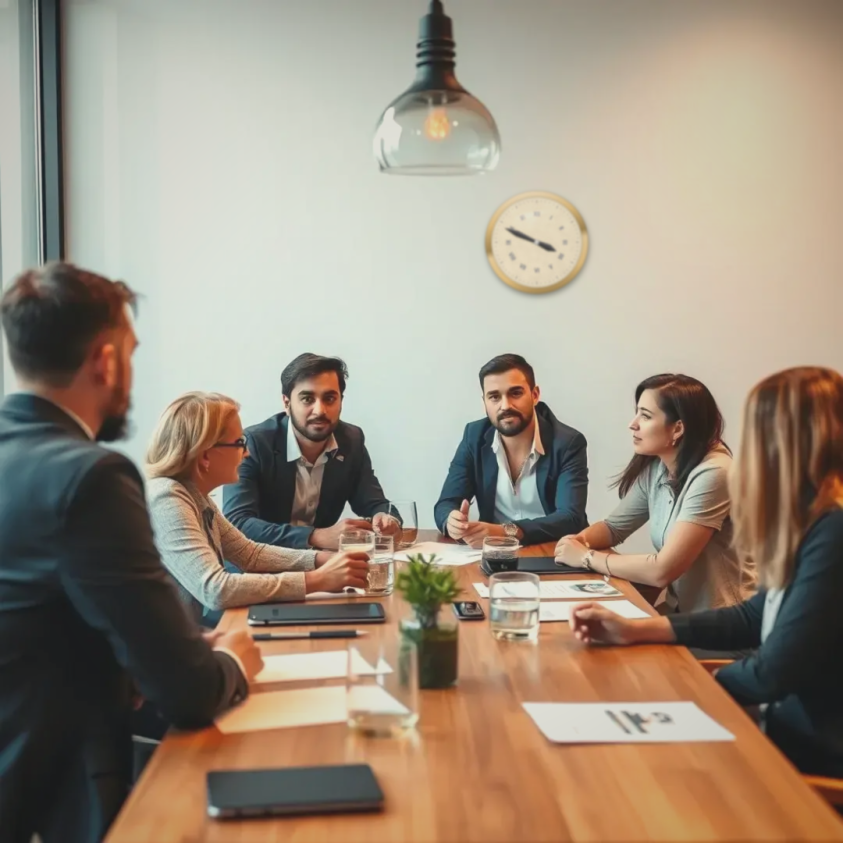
3,49
